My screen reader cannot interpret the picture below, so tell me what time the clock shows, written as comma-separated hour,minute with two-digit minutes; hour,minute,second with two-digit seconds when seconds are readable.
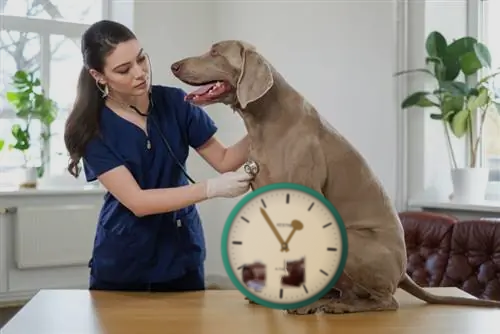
12,54
